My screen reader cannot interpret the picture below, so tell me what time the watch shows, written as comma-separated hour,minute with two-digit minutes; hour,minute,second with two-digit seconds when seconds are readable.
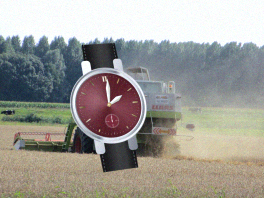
2,01
